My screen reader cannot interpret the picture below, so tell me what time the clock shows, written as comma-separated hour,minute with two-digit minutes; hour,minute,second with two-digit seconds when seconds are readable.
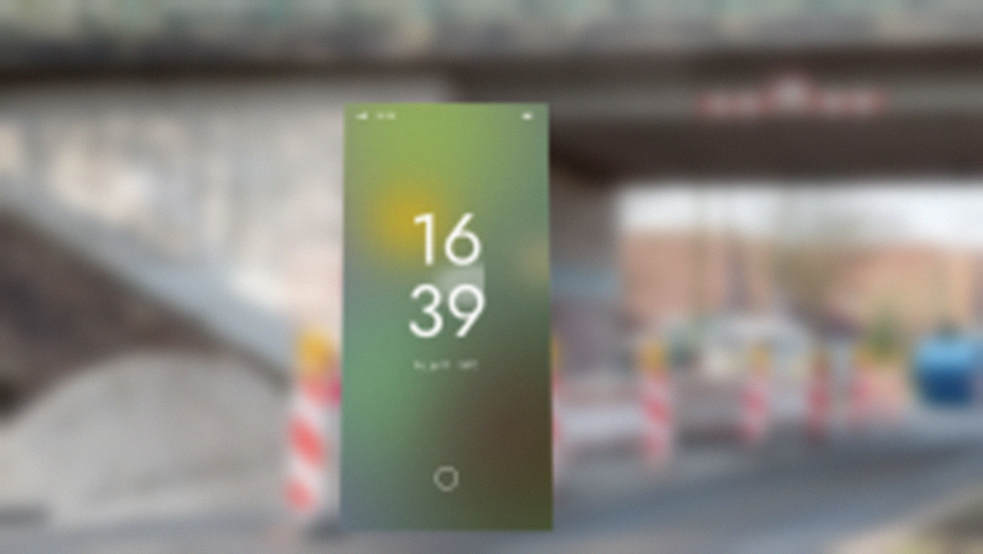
16,39
